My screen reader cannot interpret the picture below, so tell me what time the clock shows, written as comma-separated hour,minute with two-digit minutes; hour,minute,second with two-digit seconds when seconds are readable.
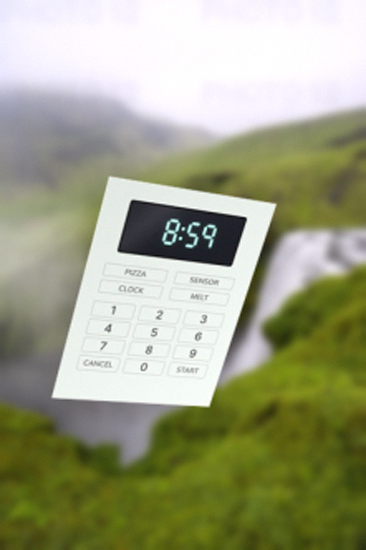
8,59
